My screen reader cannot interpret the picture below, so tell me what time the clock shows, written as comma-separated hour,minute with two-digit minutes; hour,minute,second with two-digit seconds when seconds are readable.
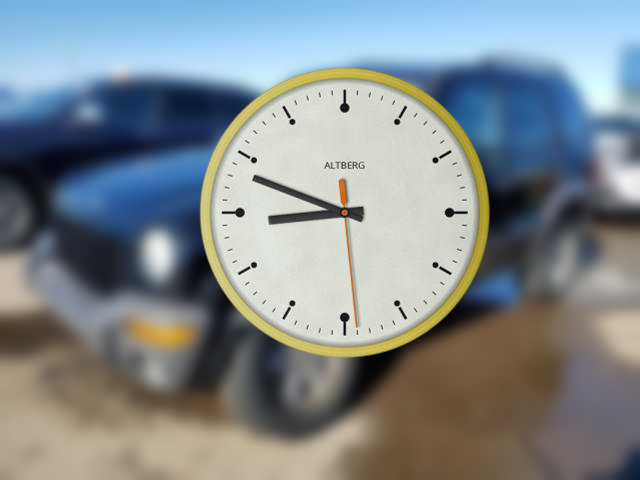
8,48,29
